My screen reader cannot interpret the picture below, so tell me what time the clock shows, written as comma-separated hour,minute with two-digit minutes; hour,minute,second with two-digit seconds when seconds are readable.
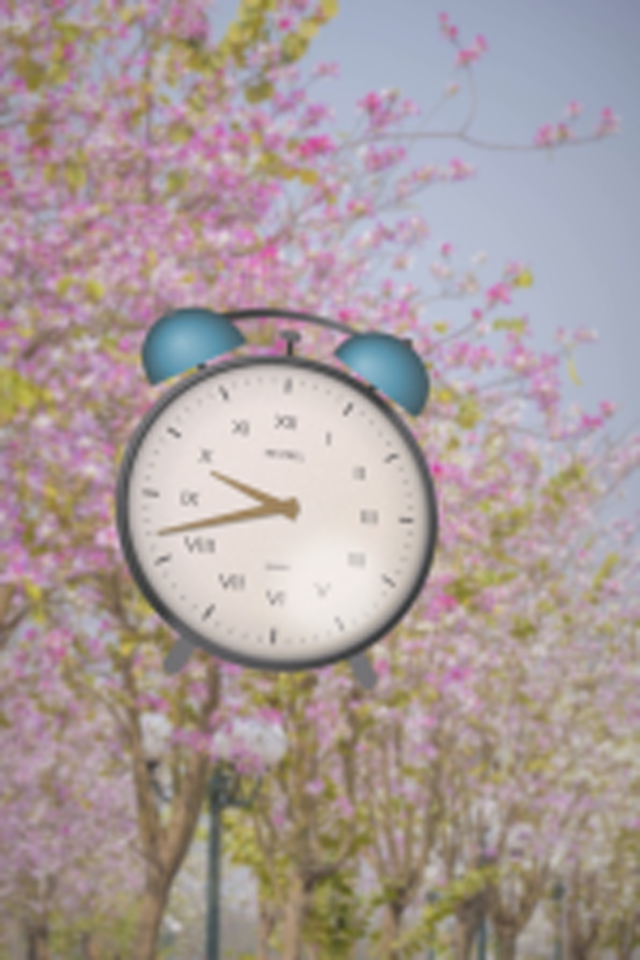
9,42
